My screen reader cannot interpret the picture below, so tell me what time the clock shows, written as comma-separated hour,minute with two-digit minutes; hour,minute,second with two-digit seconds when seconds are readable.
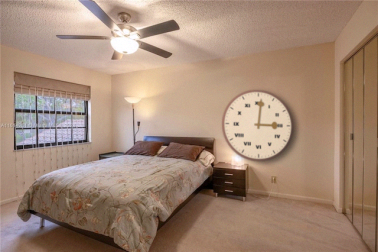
3,01
